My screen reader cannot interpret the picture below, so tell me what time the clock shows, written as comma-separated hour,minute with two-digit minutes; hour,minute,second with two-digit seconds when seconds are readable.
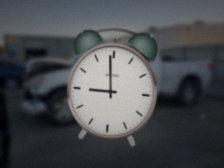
8,59
